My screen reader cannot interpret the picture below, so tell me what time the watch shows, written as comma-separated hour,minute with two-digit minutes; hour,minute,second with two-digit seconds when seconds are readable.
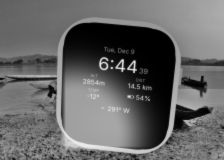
6,44
